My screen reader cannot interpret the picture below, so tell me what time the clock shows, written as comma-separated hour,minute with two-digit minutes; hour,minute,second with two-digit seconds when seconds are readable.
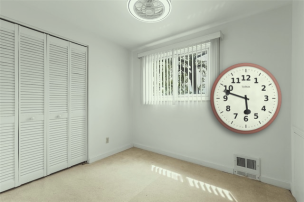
5,48
